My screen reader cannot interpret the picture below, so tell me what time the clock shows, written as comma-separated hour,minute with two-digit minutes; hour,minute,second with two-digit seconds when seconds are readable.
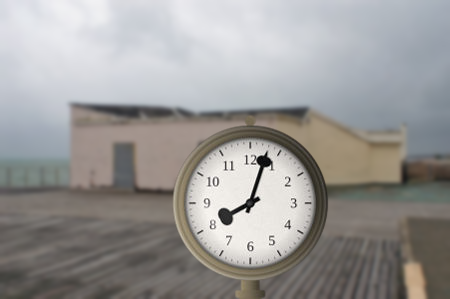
8,03
